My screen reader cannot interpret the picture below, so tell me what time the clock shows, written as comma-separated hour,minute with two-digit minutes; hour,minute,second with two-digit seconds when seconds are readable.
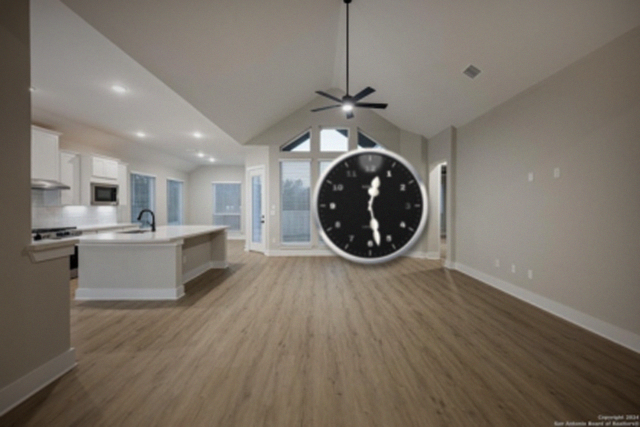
12,28
